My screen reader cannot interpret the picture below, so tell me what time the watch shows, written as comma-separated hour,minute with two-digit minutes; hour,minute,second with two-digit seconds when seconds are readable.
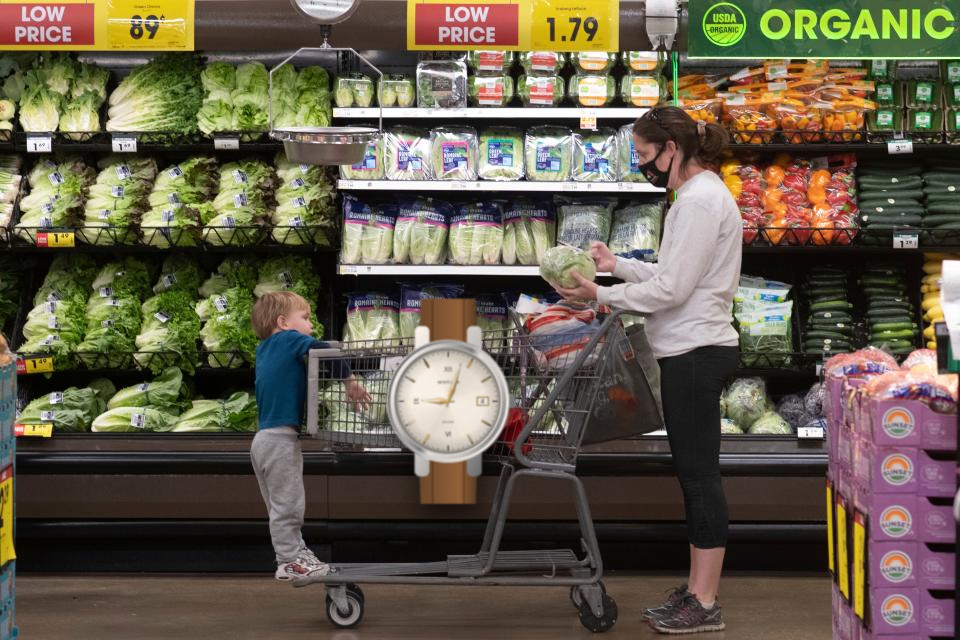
9,03
